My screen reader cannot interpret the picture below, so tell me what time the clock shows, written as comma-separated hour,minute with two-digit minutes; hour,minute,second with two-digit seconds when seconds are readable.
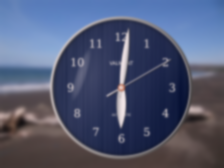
6,01,10
